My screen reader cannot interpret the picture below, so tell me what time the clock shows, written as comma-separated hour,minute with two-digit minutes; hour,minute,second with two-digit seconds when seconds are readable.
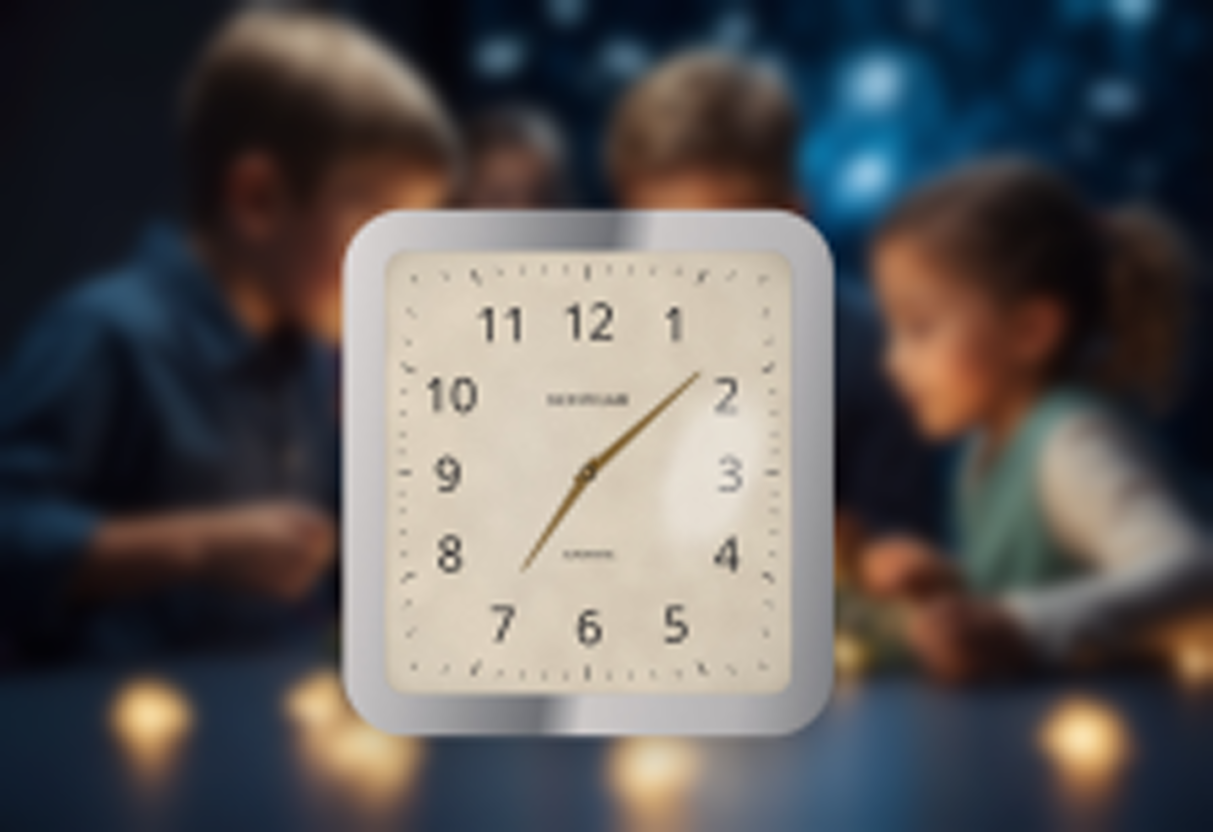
7,08
